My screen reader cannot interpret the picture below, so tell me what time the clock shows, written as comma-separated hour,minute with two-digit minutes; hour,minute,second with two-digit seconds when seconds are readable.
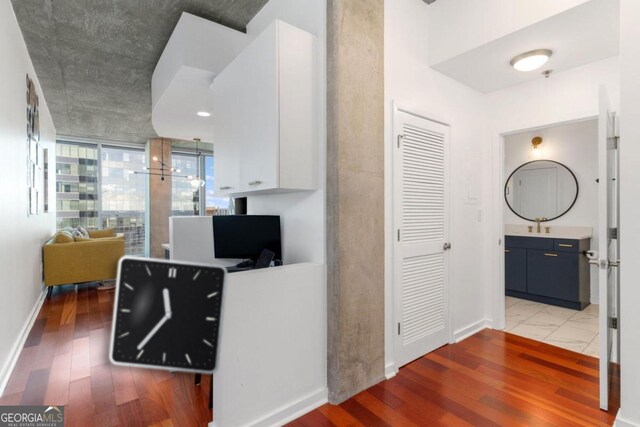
11,36
